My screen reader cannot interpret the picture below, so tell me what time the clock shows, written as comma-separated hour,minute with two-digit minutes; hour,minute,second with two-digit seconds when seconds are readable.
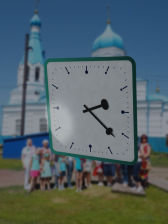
2,22
